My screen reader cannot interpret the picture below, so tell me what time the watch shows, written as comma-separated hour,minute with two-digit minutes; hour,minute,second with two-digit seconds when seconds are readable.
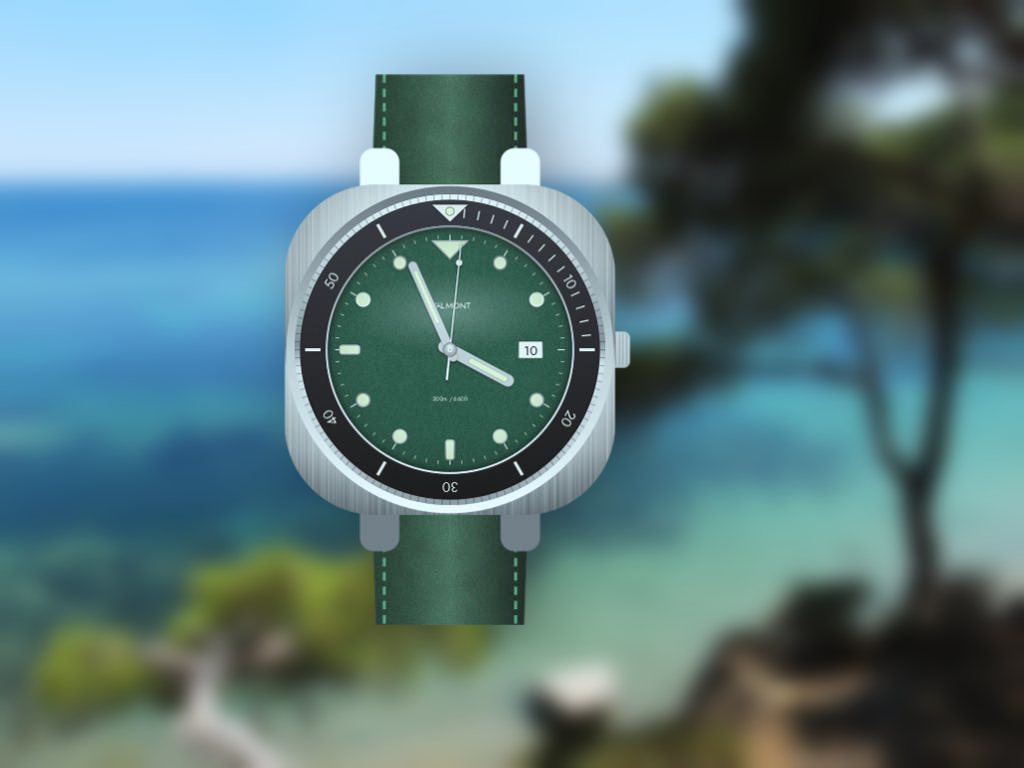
3,56,01
